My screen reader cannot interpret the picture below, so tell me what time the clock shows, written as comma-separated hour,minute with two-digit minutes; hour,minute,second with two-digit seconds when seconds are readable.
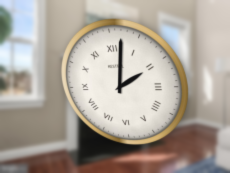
2,02
